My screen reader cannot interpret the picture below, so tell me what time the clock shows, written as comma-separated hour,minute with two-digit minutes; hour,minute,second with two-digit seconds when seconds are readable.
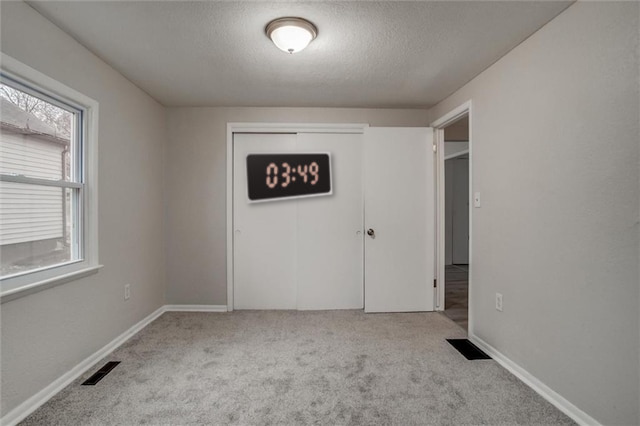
3,49
